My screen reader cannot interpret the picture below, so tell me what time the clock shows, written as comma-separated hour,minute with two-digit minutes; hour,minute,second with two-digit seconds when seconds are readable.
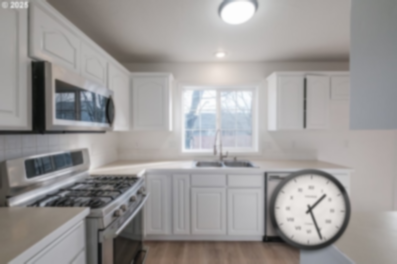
1,26
